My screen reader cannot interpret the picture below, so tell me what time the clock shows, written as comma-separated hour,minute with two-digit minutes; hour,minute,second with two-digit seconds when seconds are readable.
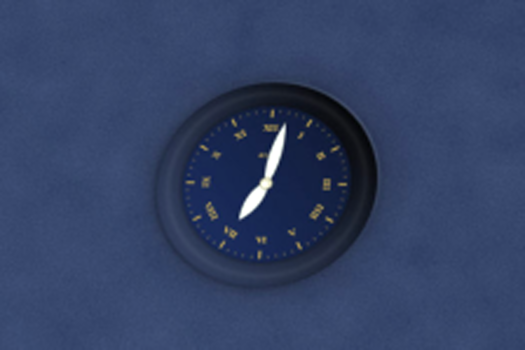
7,02
